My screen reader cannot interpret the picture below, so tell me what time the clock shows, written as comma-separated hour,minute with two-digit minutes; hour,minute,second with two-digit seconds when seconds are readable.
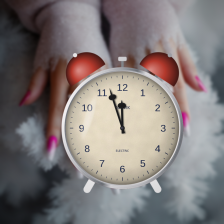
11,57
